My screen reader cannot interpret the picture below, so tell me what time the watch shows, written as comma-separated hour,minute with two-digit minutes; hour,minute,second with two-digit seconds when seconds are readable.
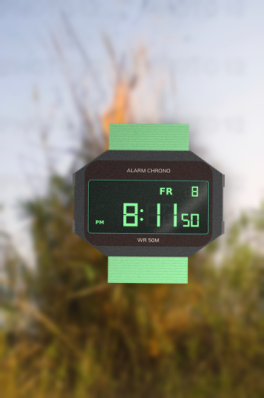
8,11,50
